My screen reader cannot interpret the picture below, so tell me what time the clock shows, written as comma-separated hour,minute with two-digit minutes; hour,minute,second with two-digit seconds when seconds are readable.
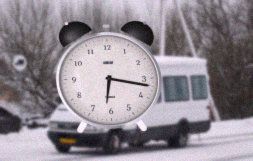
6,17
